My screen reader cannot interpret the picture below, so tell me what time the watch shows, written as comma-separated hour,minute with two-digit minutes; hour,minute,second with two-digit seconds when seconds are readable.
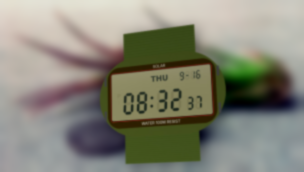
8,32,37
